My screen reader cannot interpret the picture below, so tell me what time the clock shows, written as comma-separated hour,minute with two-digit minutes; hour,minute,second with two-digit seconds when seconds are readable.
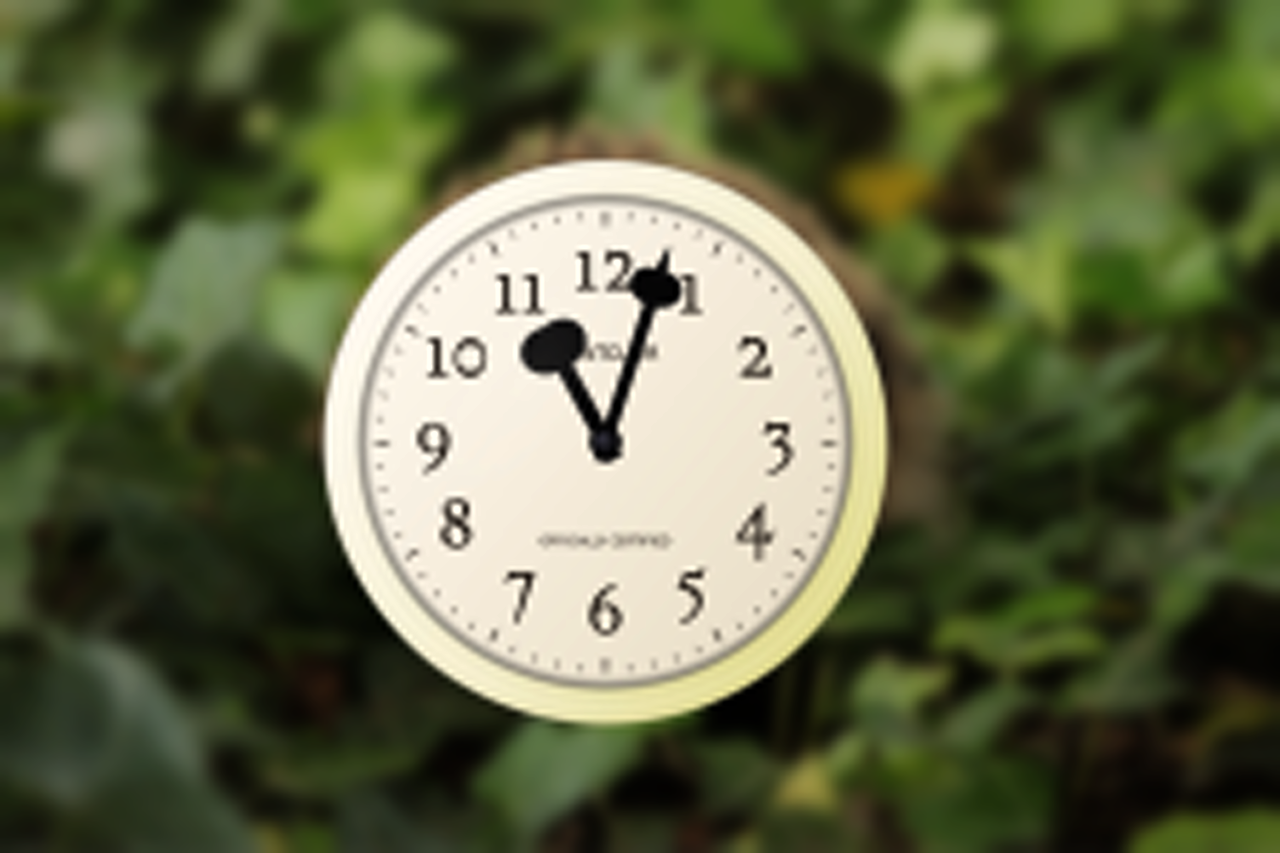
11,03
